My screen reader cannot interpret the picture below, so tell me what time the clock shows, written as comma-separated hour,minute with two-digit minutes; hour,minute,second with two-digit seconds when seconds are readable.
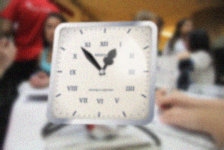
12,53
